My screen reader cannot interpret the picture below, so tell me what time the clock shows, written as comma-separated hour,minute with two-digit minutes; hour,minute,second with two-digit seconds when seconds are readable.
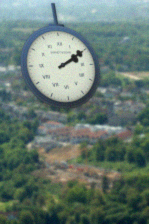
2,10
